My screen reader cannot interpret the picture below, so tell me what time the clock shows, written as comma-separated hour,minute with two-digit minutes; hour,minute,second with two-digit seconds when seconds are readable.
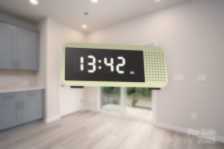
13,42
